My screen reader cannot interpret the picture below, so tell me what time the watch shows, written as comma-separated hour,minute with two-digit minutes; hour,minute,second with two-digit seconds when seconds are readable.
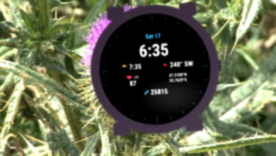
6,35
